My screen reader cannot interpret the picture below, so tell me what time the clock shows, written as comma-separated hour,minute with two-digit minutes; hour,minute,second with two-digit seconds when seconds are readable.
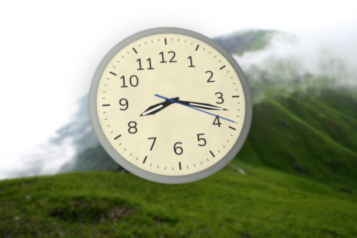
8,17,19
